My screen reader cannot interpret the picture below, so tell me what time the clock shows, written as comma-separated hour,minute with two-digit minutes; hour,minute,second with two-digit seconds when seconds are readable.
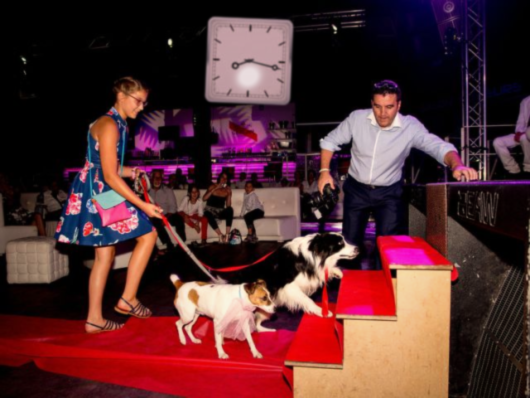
8,17
